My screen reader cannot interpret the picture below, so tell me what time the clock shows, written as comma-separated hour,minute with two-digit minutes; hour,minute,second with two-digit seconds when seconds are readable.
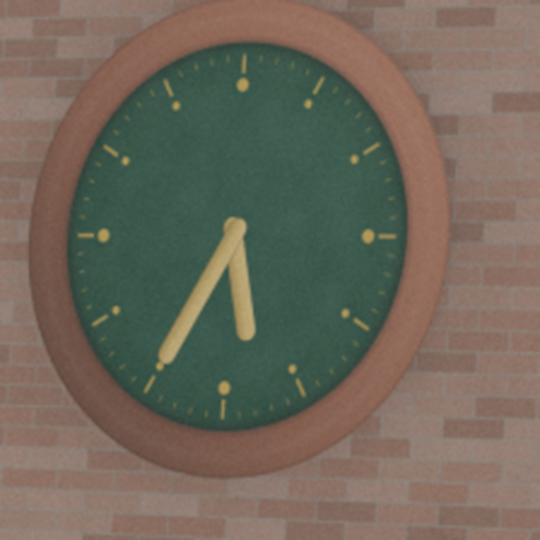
5,35
